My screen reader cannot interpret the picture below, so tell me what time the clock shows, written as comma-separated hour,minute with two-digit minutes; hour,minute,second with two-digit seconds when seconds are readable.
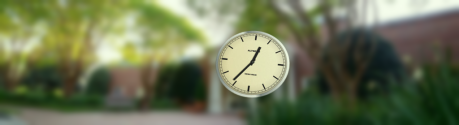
12,36
